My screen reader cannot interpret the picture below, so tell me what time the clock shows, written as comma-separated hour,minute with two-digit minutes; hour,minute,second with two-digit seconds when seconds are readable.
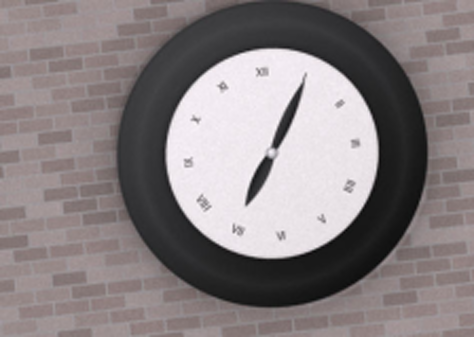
7,05
